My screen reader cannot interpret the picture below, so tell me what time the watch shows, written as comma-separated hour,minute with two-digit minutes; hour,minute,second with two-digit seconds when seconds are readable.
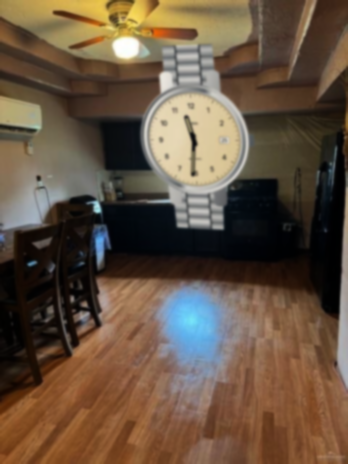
11,31
